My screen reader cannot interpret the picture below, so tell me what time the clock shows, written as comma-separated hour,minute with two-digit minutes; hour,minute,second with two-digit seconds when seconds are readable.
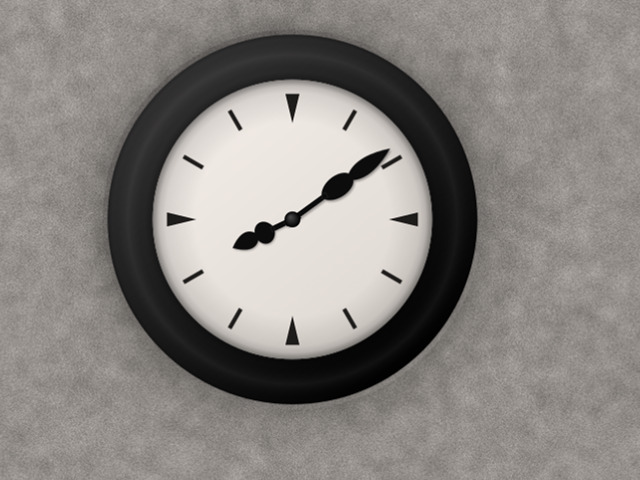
8,09
